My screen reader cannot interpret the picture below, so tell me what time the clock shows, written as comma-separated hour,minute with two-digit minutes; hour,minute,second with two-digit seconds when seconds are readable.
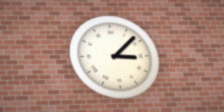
3,08
